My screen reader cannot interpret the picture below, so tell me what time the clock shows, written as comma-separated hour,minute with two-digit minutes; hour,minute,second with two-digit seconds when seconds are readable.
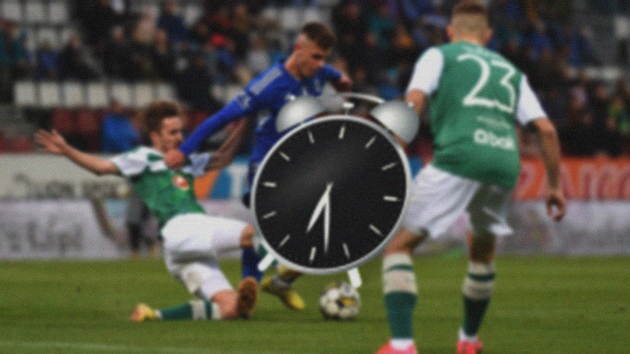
6,28
